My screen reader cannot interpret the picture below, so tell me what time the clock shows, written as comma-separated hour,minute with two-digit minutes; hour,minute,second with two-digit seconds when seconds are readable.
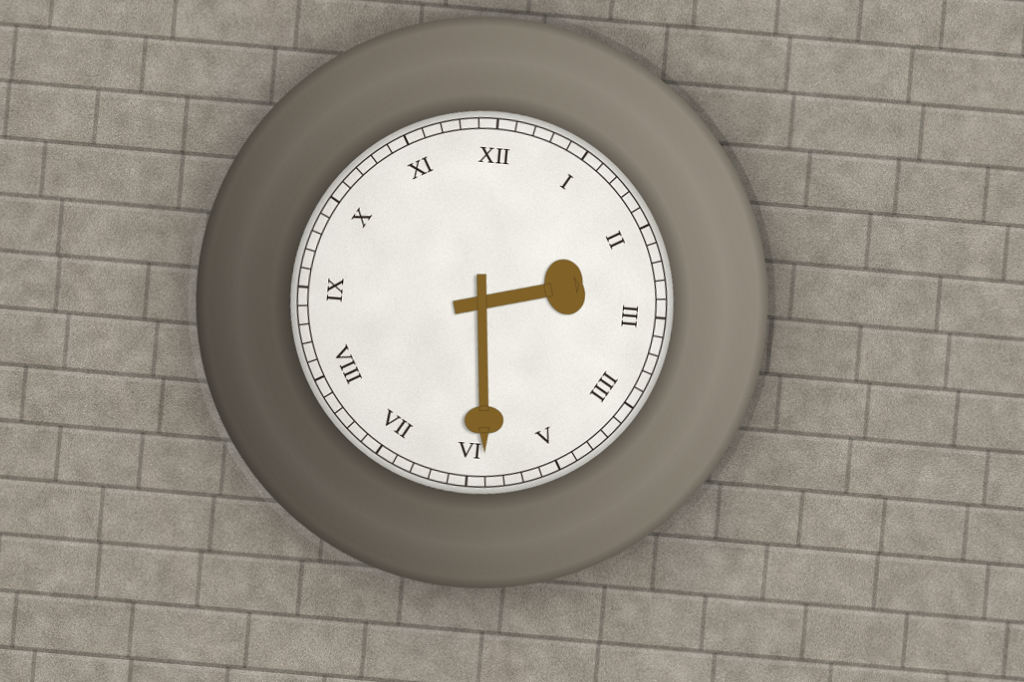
2,29
